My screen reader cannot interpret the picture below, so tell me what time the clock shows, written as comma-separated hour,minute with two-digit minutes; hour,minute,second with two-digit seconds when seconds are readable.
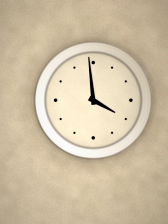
3,59
